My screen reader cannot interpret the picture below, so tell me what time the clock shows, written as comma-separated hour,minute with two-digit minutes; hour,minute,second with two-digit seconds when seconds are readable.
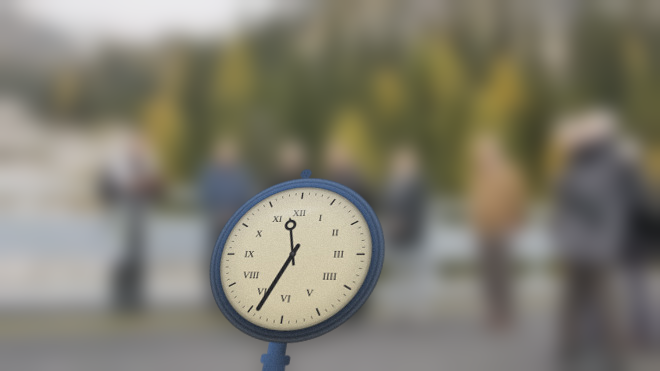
11,34
